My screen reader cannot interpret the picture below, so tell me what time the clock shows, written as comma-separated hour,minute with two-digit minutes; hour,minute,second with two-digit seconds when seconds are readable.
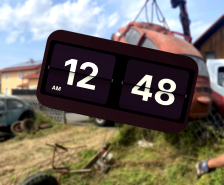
12,48
